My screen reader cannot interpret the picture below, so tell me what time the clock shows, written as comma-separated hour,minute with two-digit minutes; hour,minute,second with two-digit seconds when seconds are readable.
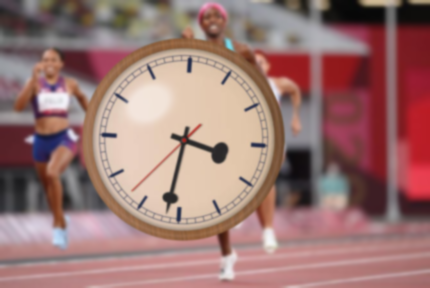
3,31,37
